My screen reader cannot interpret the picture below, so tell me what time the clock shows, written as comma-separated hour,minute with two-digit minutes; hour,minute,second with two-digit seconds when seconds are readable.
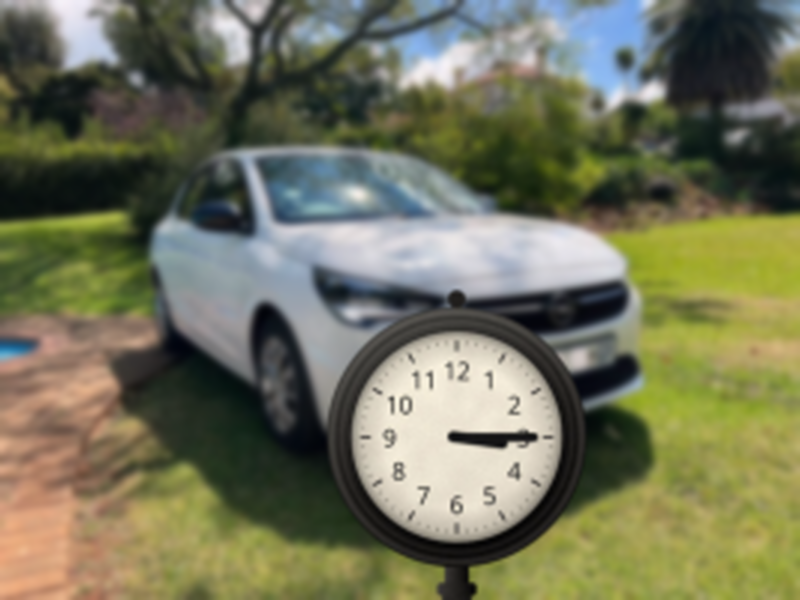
3,15
